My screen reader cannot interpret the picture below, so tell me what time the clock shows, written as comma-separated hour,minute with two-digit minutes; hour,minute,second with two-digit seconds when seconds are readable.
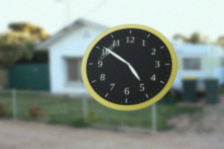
4,51
